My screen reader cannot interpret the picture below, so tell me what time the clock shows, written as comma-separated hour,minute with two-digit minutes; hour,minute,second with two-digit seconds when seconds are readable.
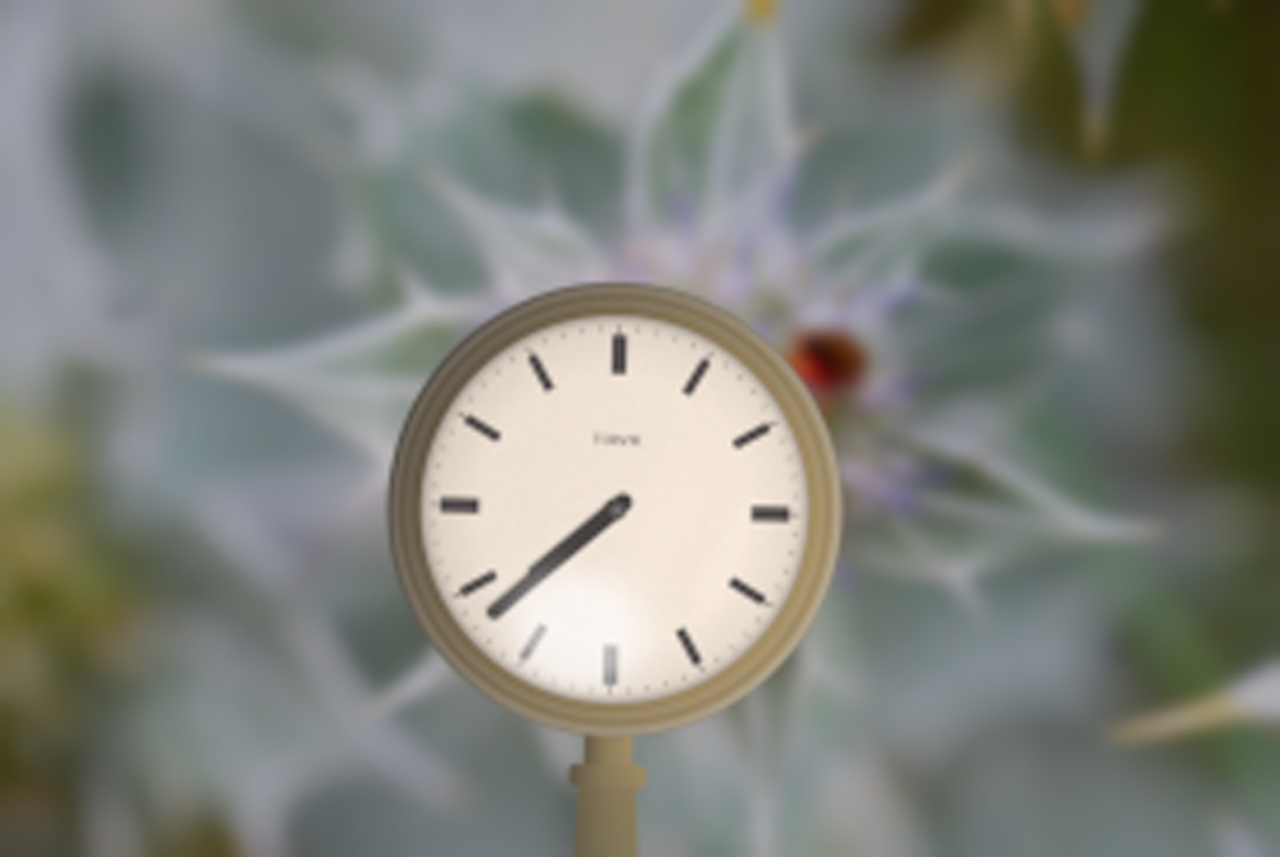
7,38
